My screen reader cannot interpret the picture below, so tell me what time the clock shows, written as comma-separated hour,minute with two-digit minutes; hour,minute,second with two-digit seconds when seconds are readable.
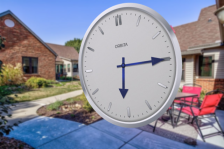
6,15
